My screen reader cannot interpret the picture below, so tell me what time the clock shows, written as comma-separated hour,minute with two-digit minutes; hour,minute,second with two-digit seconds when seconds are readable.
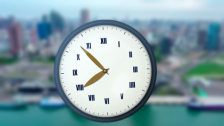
7,53
